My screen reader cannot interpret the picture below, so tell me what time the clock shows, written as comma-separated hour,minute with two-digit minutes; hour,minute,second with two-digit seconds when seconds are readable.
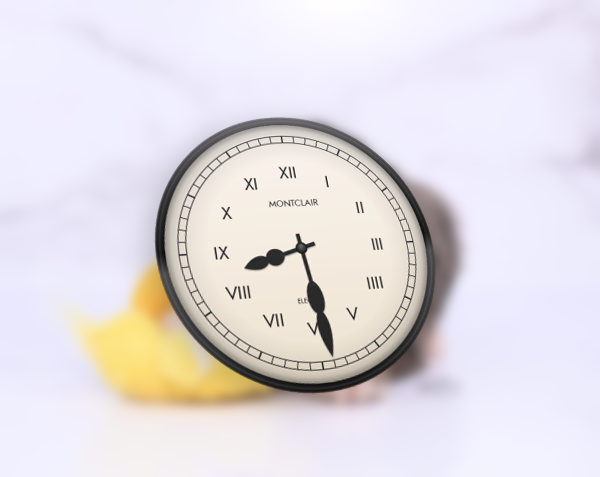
8,29
